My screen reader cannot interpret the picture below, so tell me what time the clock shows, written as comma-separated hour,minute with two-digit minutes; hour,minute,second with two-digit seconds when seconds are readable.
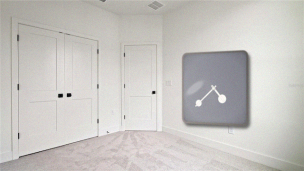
4,38
